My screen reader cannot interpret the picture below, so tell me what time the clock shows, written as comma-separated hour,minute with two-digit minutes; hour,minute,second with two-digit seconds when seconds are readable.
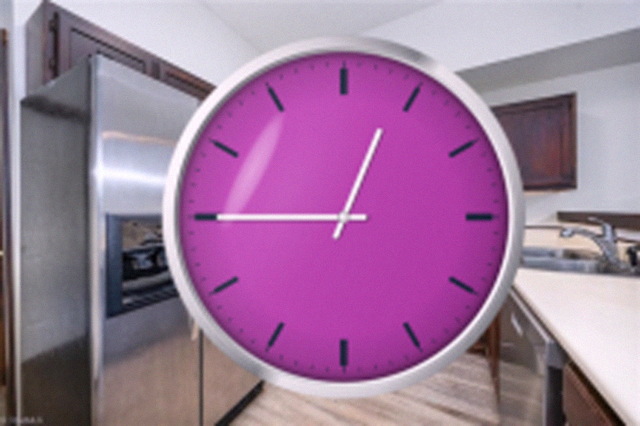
12,45
